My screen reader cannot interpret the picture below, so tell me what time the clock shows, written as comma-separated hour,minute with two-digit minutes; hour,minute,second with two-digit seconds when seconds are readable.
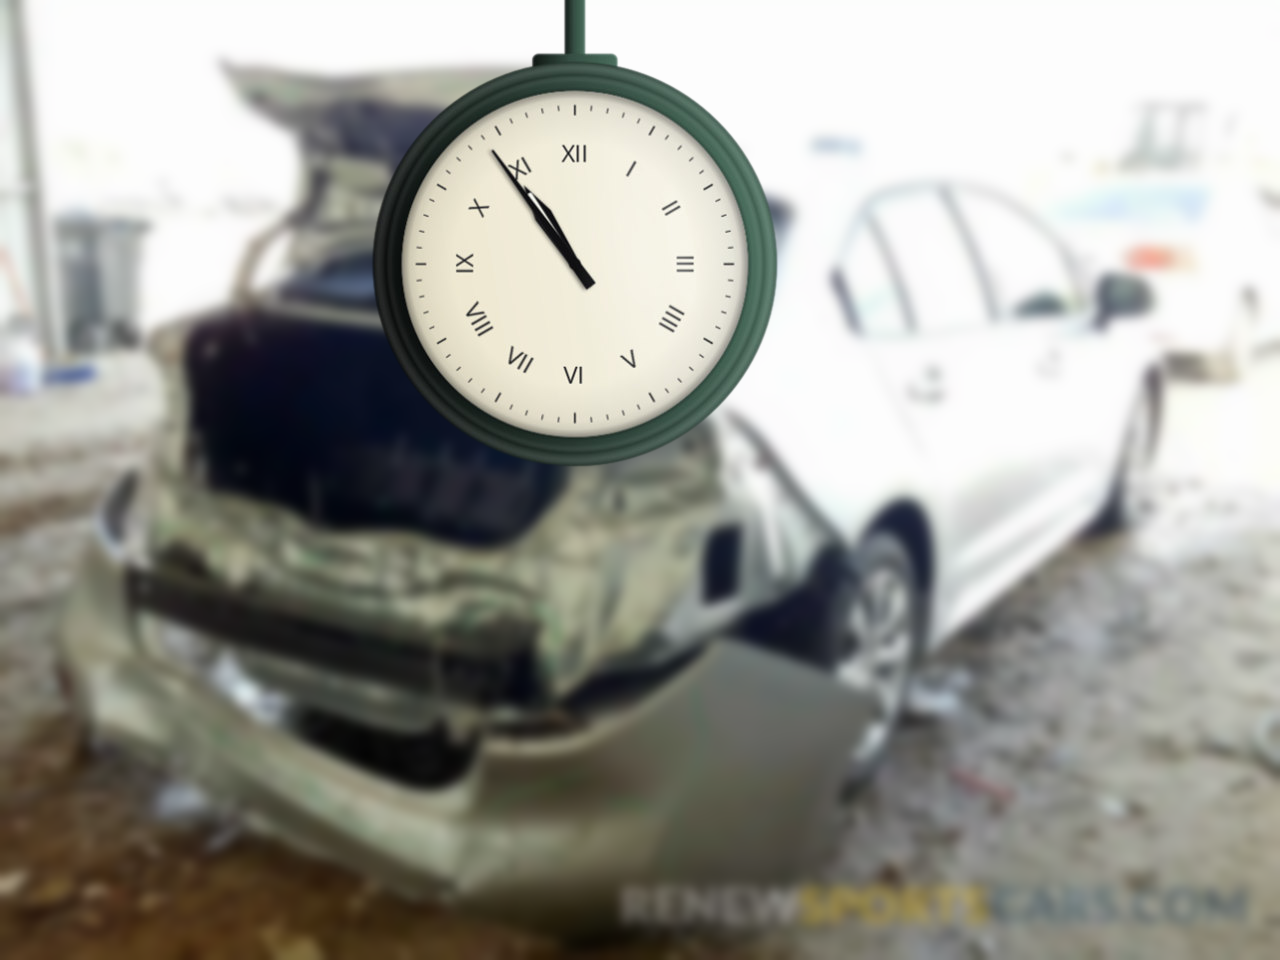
10,54
